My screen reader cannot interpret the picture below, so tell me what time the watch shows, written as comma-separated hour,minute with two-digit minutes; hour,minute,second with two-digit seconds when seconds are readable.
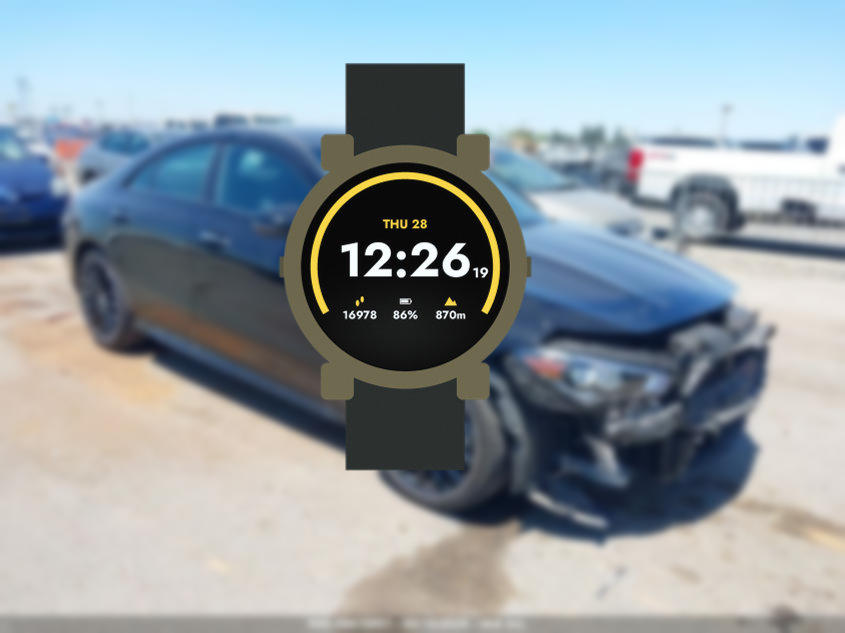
12,26,19
